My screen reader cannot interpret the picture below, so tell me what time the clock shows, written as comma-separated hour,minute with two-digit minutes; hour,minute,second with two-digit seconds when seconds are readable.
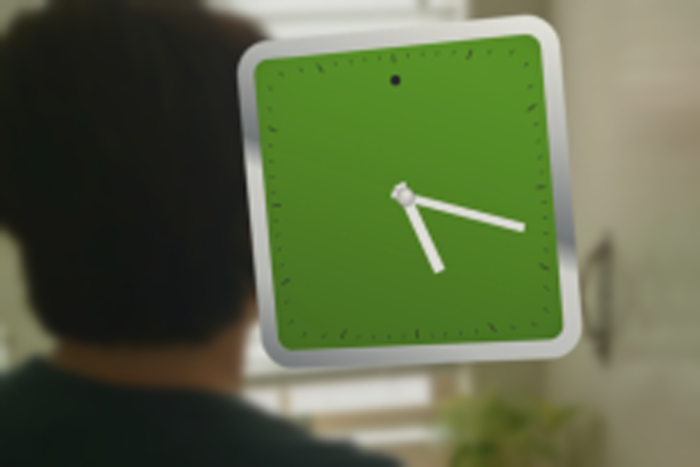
5,18
